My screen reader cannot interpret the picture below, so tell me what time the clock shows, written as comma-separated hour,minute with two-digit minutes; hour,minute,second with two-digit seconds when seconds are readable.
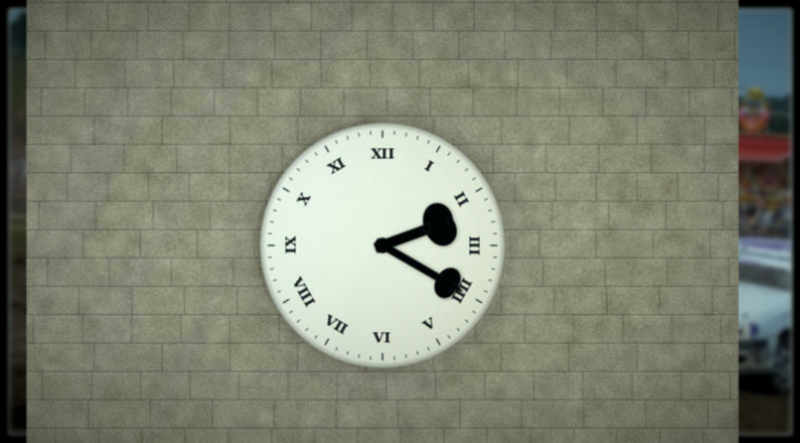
2,20
